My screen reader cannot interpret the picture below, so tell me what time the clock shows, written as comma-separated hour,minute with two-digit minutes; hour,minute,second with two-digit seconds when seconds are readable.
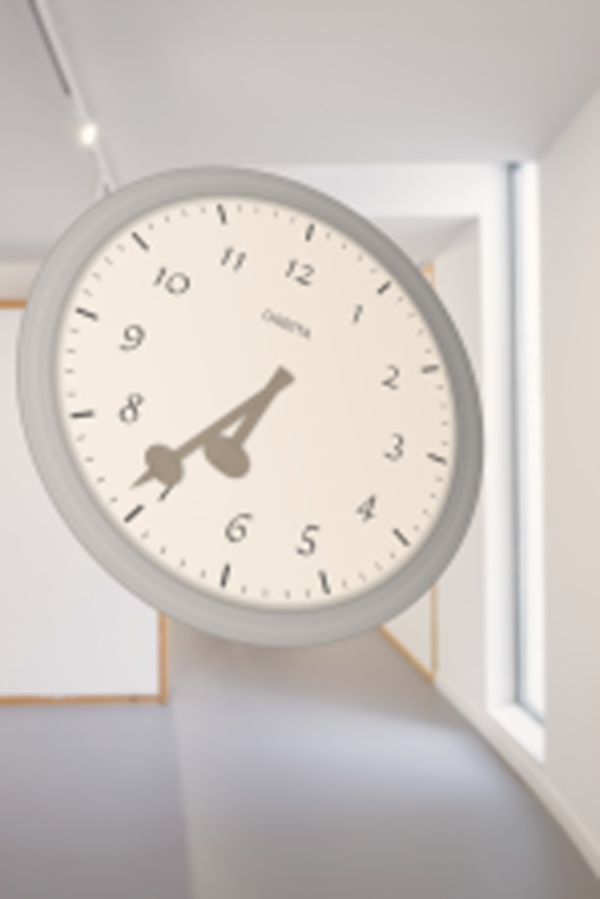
6,36
